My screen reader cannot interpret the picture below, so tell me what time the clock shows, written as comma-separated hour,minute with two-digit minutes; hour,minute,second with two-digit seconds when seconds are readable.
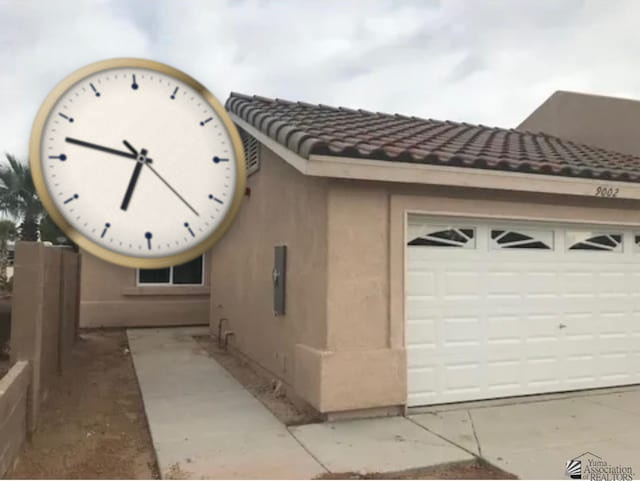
6,47,23
